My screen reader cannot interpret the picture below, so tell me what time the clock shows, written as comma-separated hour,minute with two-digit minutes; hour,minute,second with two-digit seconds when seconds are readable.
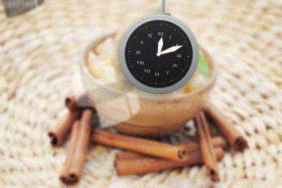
12,11
